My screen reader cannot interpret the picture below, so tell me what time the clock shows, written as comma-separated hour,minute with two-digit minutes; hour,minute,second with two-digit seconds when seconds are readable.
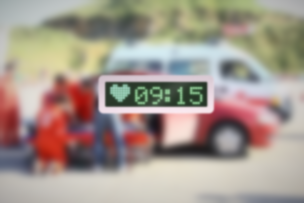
9,15
